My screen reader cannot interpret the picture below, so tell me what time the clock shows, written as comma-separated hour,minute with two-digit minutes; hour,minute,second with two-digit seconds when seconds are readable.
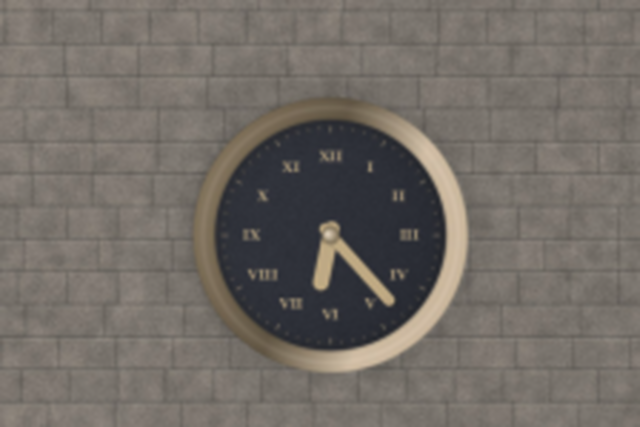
6,23
